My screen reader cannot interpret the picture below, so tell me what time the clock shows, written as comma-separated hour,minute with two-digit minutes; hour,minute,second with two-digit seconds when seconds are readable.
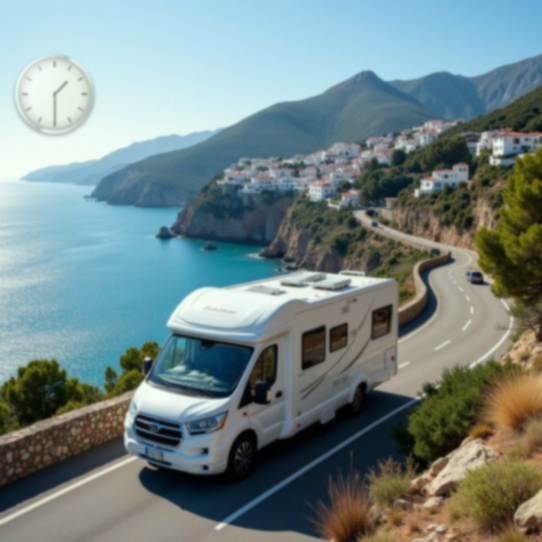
1,30
